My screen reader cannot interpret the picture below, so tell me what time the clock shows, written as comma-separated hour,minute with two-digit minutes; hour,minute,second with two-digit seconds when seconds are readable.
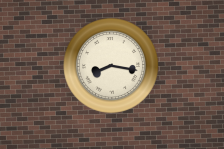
8,17
